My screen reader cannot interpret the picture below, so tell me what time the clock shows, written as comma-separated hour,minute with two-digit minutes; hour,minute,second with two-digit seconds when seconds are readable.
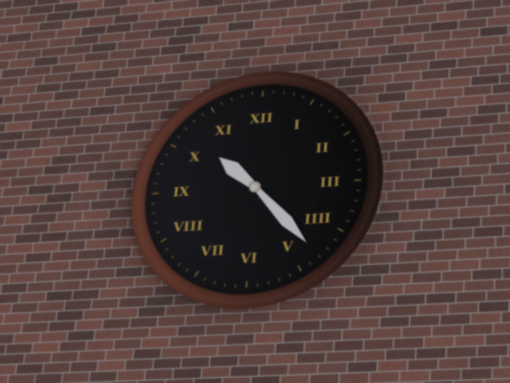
10,23
